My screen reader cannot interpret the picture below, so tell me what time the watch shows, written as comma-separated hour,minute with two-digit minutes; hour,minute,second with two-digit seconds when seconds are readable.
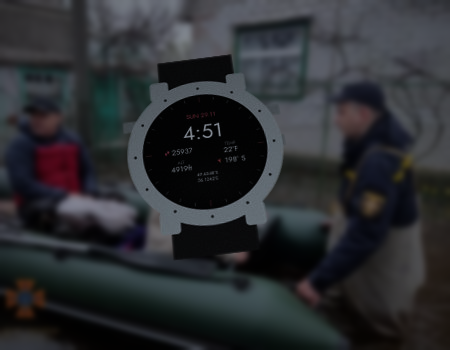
4,51
